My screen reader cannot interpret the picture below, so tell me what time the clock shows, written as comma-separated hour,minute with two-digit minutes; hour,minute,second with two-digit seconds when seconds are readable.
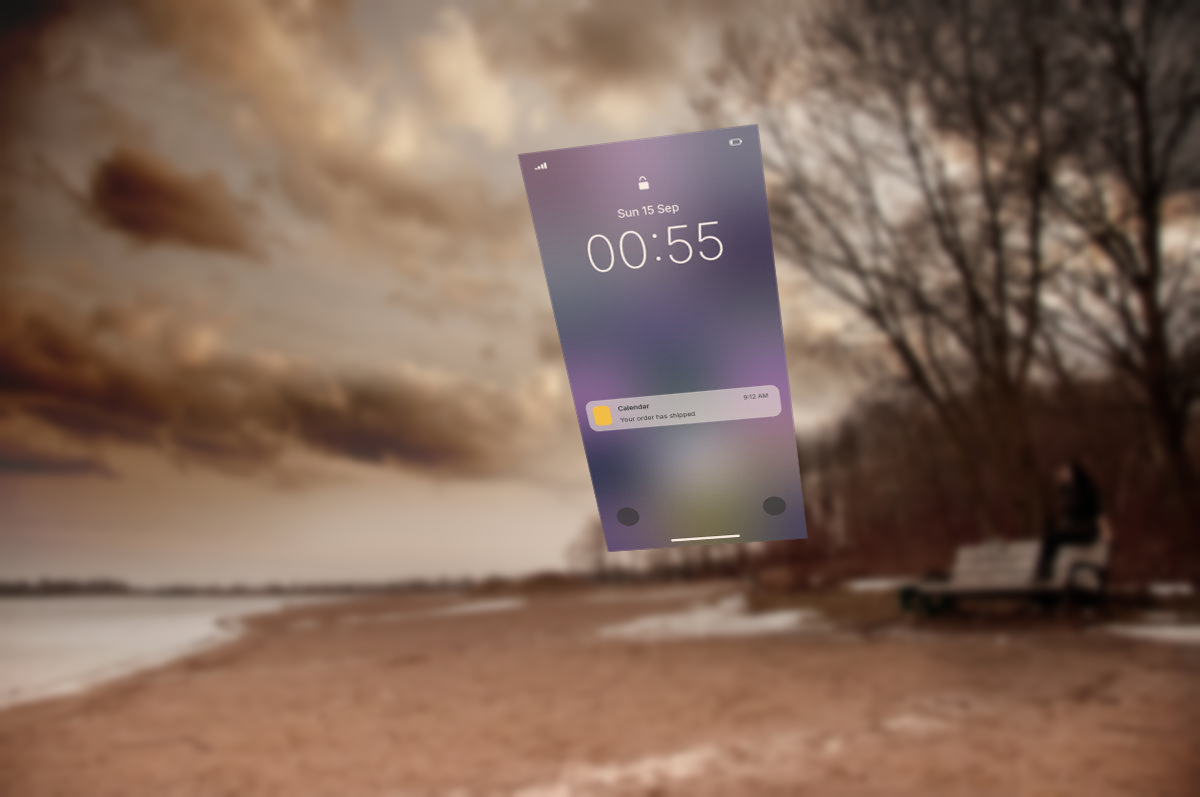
0,55
